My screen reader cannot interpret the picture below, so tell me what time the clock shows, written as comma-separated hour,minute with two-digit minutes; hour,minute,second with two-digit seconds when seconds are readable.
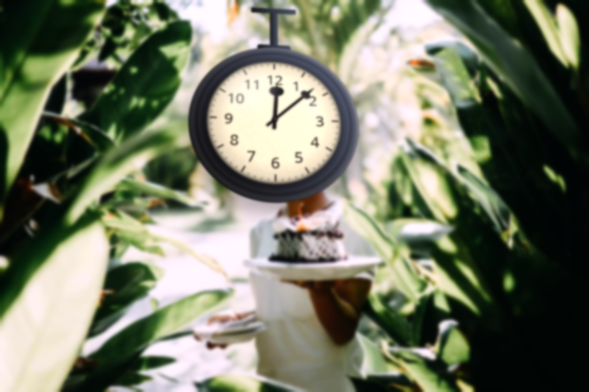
12,08
